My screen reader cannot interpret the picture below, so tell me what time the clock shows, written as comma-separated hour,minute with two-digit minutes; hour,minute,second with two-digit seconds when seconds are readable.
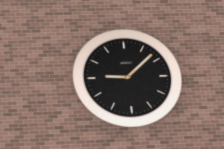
9,08
